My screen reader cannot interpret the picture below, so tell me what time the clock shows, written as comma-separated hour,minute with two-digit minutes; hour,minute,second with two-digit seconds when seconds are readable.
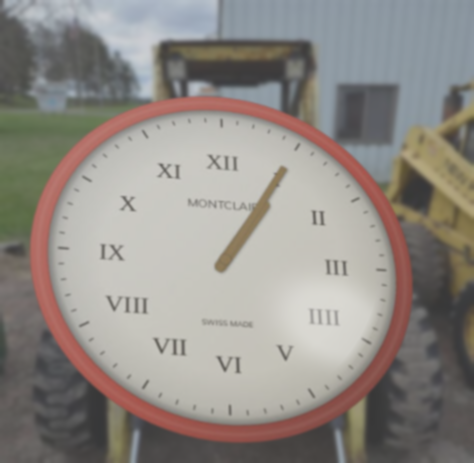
1,05
